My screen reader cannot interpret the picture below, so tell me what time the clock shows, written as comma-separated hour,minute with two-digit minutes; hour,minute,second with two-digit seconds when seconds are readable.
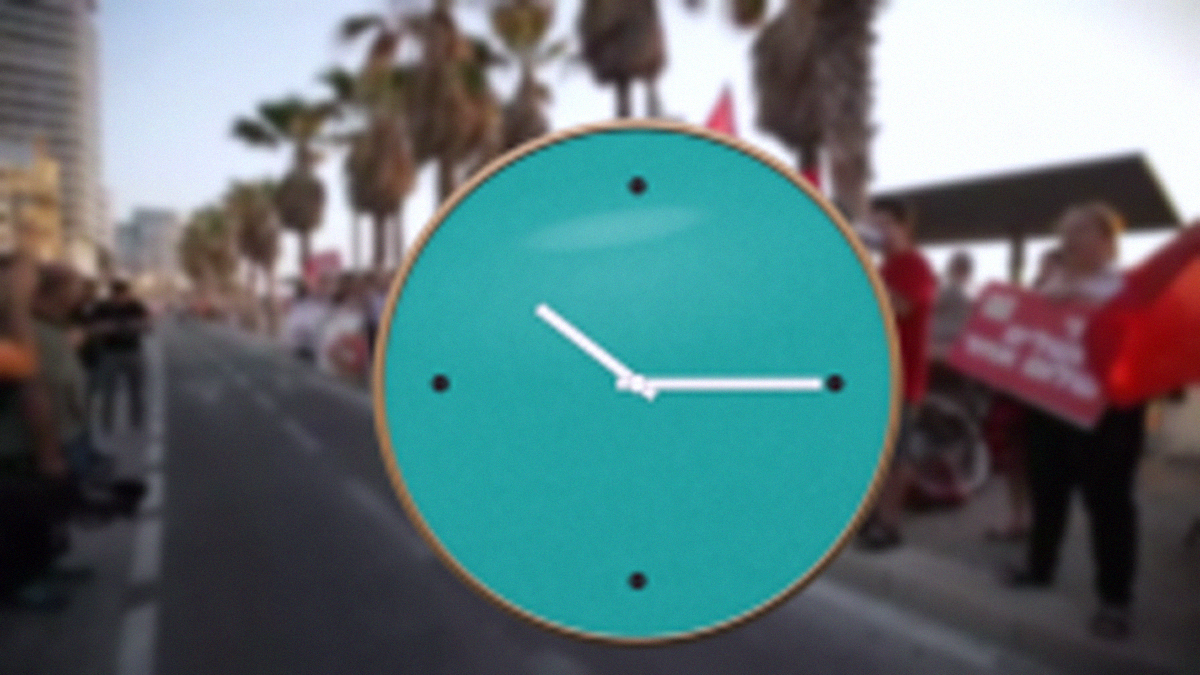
10,15
